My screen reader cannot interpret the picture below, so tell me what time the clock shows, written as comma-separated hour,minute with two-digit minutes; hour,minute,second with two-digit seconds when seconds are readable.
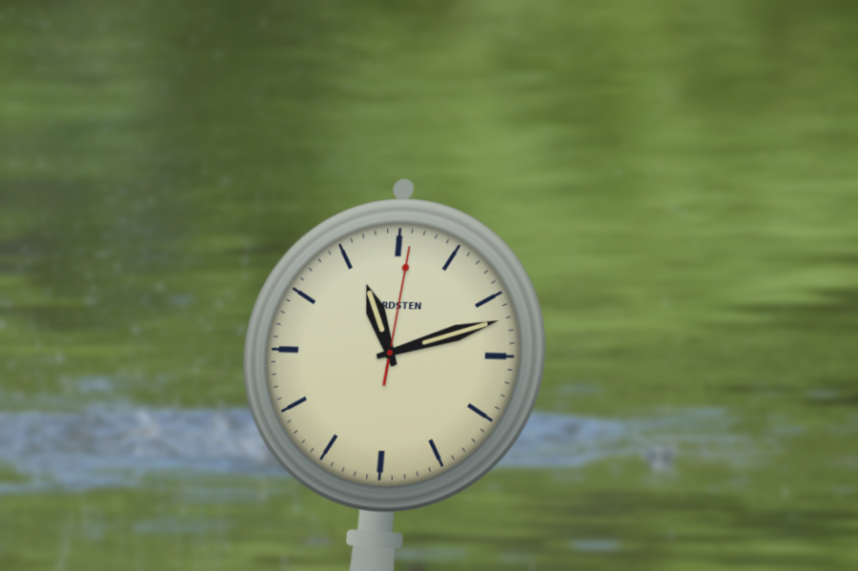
11,12,01
